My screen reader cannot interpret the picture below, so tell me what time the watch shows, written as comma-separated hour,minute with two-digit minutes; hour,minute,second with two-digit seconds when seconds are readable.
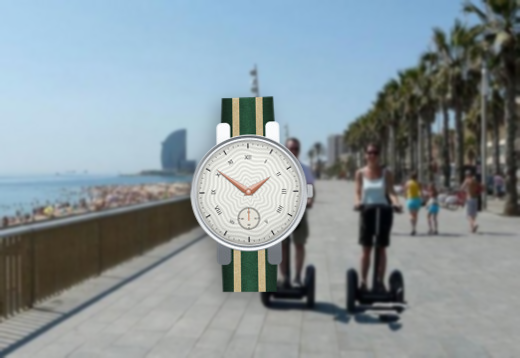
1,51
